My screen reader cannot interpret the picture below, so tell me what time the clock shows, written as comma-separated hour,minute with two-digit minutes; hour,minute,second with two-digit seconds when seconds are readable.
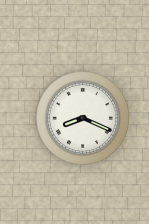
8,19
